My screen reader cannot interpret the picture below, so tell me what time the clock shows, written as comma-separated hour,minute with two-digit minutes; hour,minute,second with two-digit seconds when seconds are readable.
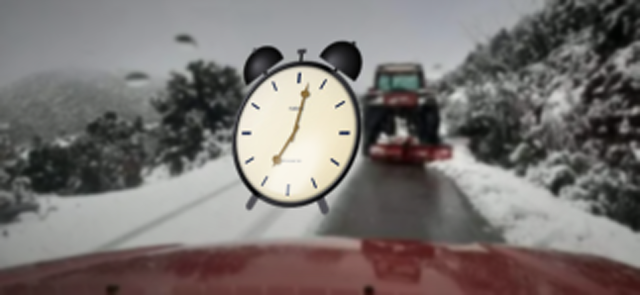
7,02
